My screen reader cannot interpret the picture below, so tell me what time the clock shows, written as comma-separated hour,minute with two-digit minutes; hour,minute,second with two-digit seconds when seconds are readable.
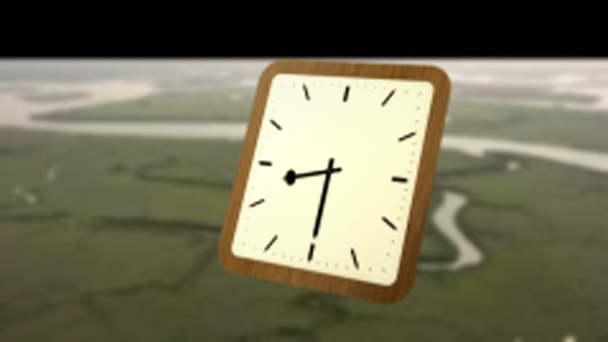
8,30
